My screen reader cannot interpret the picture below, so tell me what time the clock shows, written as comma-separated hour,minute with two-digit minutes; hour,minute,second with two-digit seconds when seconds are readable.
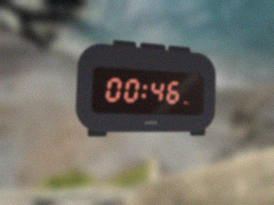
0,46
